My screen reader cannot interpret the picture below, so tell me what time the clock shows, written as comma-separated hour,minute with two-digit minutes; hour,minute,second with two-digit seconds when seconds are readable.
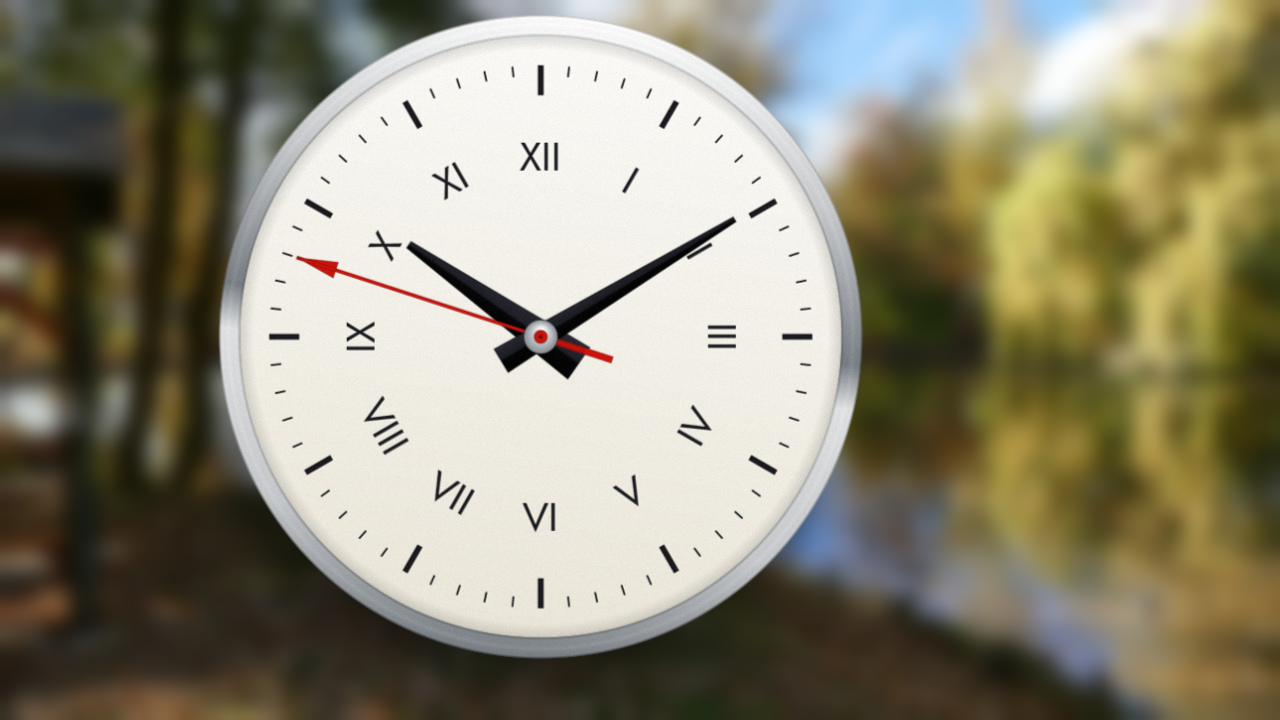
10,09,48
